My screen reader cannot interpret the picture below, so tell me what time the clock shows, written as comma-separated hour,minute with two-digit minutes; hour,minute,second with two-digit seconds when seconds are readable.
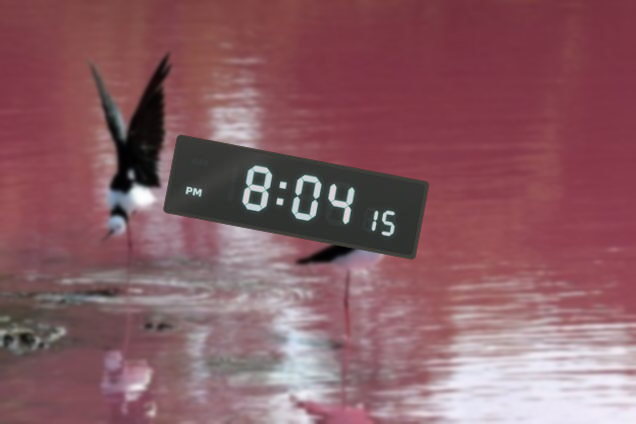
8,04,15
